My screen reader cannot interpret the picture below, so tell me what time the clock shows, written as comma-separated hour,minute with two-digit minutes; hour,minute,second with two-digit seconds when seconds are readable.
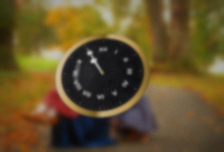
10,55
